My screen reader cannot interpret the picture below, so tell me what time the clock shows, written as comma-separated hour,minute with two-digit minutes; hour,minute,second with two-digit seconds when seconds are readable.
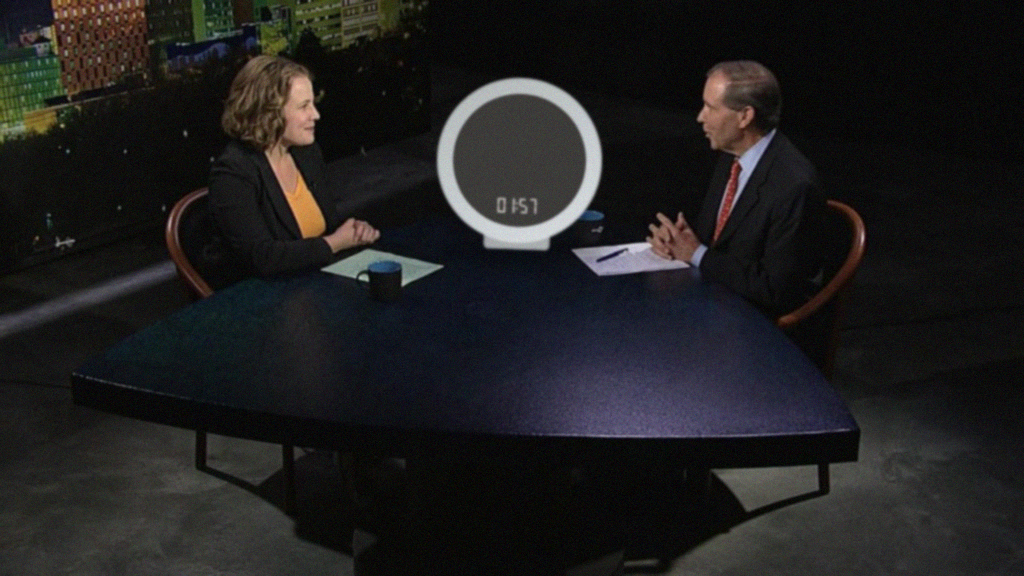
1,57
